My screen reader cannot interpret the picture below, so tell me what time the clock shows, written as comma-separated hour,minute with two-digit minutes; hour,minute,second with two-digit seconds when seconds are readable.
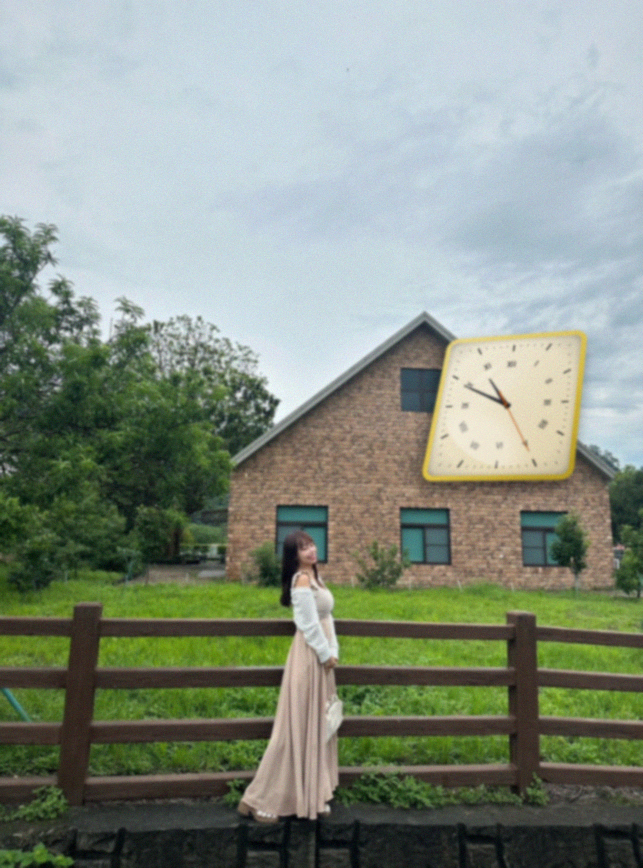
10,49,25
